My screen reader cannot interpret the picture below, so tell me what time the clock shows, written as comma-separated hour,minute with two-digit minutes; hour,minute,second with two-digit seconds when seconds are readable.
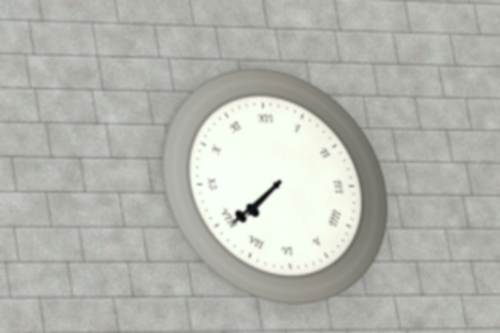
7,39
